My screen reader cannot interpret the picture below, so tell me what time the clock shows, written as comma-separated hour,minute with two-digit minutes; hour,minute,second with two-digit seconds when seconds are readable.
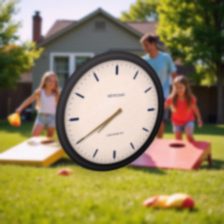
7,40
